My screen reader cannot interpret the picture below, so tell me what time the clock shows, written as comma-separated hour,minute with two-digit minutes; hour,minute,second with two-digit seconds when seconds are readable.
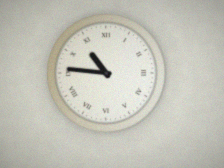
10,46
